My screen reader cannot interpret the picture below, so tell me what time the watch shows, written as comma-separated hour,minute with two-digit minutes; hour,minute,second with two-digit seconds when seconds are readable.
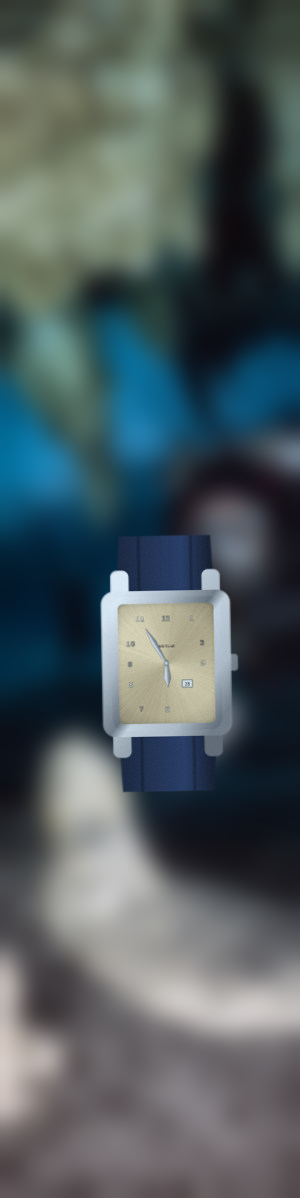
5,55
